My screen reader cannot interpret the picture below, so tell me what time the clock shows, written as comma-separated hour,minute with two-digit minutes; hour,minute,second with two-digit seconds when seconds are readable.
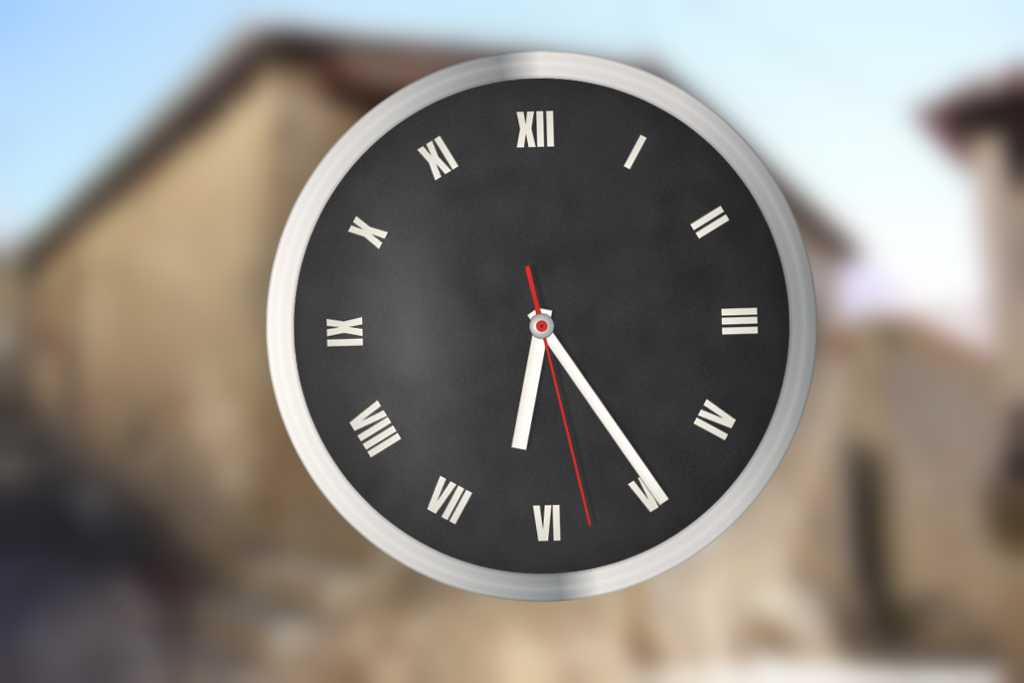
6,24,28
